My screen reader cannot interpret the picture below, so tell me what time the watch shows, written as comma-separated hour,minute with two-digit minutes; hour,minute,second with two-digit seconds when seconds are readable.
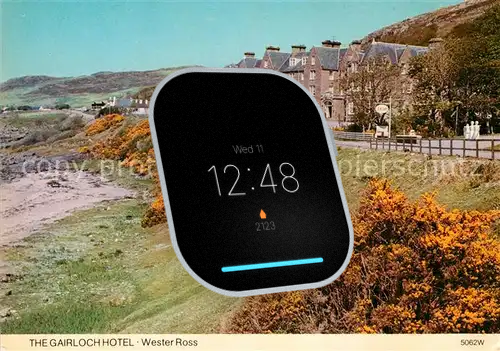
12,48
